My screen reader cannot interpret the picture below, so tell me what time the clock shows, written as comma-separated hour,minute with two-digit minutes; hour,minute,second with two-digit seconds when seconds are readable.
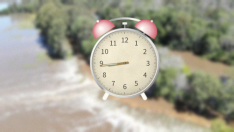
8,44
